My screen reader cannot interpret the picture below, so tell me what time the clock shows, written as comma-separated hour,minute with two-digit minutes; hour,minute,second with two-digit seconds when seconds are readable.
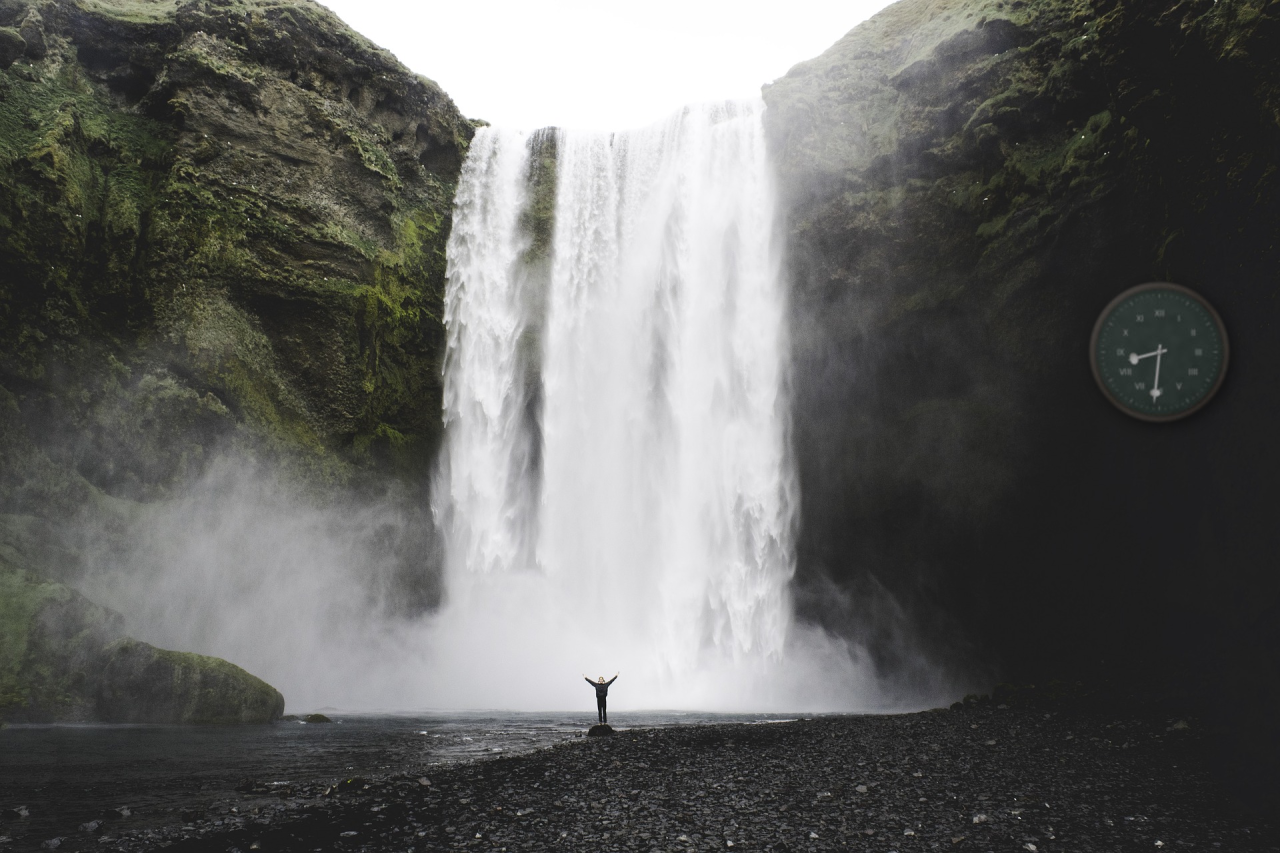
8,31
